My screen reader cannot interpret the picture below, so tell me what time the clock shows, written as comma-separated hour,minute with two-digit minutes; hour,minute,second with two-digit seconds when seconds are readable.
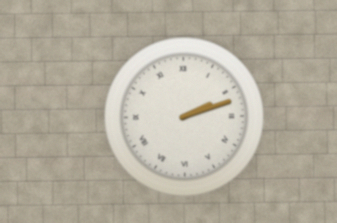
2,12
